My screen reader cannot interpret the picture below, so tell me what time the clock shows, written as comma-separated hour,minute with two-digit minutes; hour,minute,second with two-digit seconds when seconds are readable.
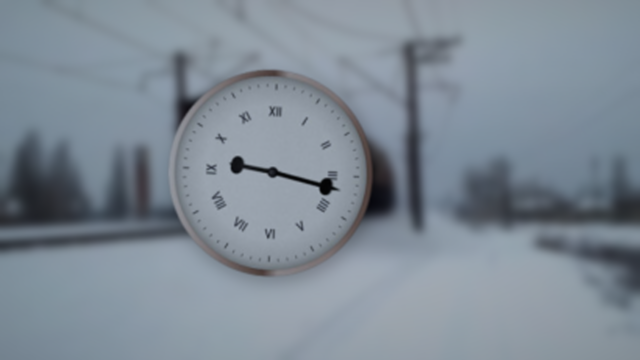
9,17
